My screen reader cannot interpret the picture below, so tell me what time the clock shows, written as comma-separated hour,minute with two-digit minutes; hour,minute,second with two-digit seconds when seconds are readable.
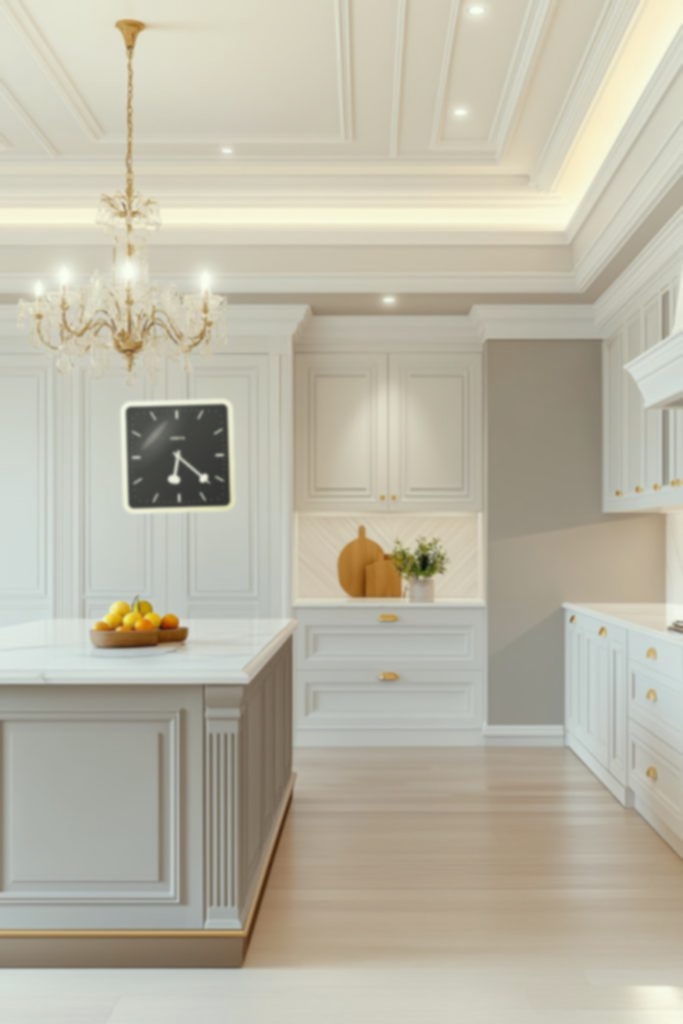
6,22
